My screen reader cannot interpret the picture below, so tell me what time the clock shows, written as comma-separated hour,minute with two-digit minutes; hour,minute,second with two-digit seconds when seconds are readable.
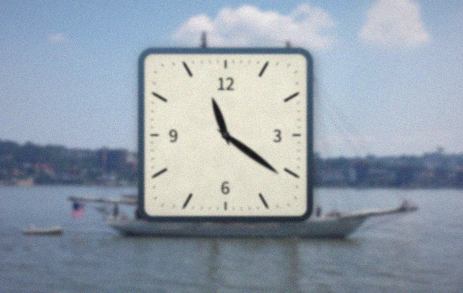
11,21
